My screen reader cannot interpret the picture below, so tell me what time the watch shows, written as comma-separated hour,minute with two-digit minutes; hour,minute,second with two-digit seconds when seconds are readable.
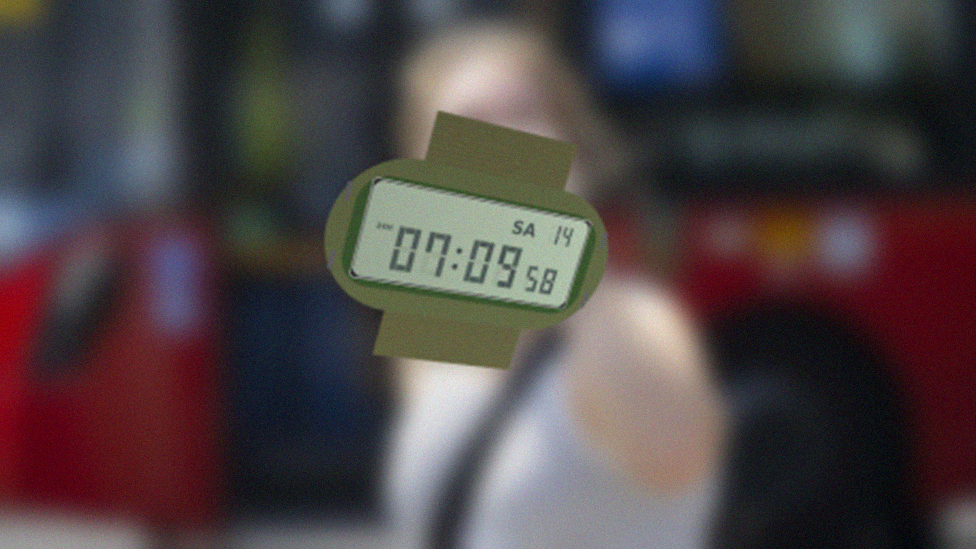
7,09,58
